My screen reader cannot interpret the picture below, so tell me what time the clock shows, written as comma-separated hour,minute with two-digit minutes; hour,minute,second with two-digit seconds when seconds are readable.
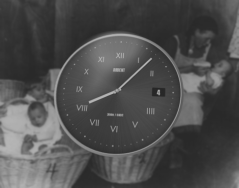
8,07
